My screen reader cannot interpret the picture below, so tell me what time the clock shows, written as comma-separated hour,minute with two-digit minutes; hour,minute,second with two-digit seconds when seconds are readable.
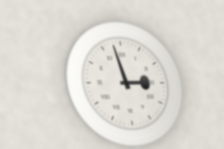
2,58
